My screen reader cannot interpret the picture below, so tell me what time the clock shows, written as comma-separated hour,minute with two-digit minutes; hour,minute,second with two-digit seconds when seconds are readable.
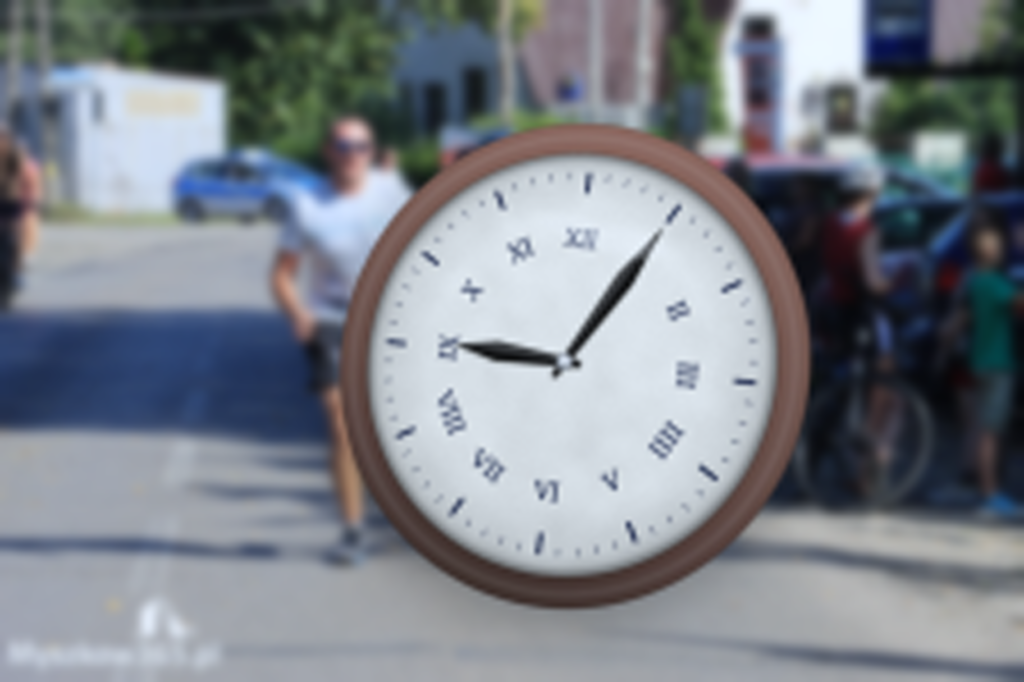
9,05
